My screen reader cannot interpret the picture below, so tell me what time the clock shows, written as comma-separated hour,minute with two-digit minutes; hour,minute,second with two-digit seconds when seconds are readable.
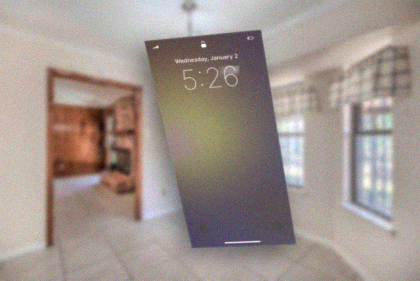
5,26
